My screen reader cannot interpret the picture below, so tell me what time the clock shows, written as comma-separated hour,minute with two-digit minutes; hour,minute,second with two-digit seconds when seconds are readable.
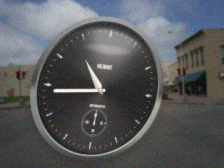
10,44
